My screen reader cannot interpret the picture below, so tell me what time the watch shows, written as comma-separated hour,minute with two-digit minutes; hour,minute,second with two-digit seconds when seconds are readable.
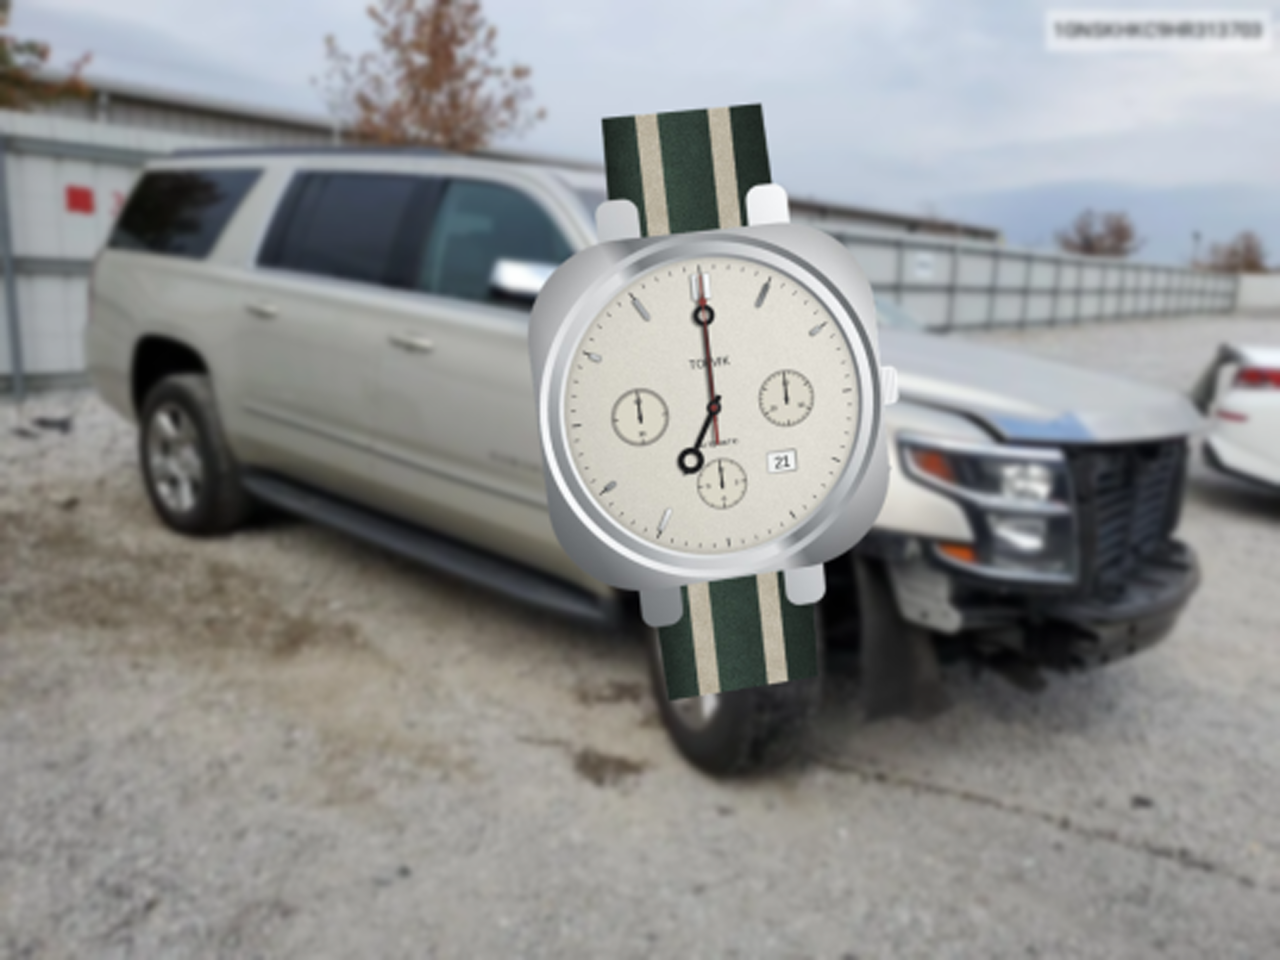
7,00
